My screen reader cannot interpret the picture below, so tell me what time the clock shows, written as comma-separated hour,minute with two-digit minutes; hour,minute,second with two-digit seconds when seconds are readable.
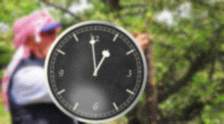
12,59
